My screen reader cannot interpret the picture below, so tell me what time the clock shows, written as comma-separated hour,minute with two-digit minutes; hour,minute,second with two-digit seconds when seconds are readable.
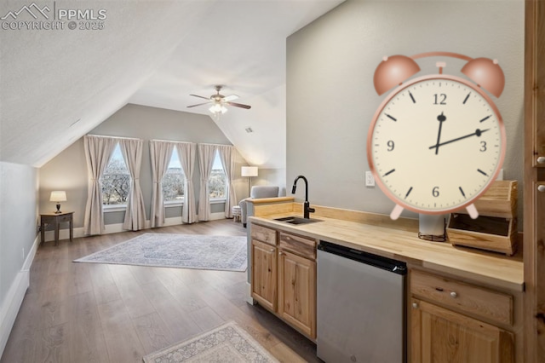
12,12
